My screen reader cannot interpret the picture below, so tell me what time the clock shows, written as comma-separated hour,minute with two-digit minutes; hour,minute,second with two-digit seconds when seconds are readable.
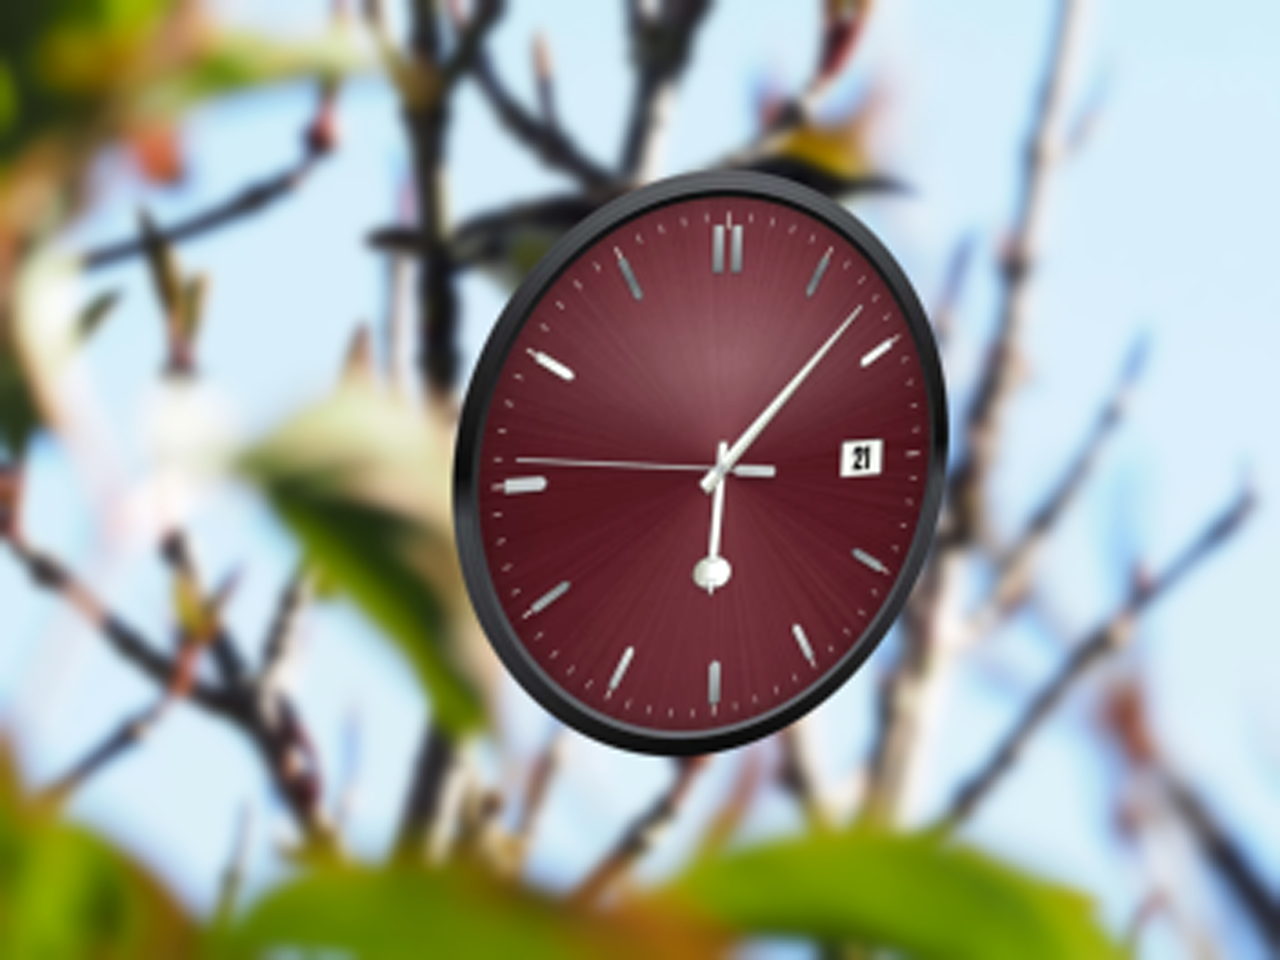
6,07,46
